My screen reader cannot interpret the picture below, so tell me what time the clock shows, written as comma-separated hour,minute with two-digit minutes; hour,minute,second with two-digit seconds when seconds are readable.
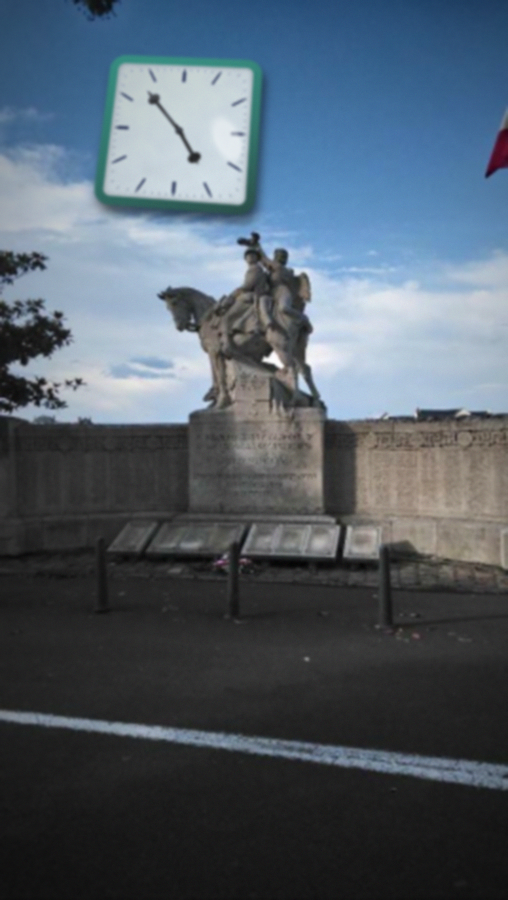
4,53
